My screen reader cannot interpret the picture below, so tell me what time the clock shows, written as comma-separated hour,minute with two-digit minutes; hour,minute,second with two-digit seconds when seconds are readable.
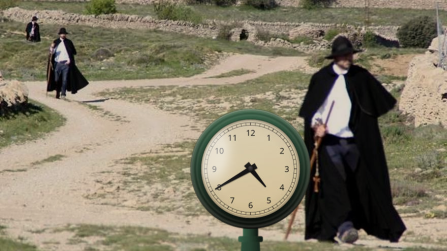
4,40
